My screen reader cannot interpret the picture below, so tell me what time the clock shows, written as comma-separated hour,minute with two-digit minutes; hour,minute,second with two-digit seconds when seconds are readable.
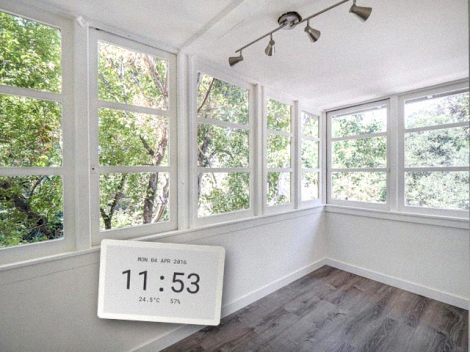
11,53
